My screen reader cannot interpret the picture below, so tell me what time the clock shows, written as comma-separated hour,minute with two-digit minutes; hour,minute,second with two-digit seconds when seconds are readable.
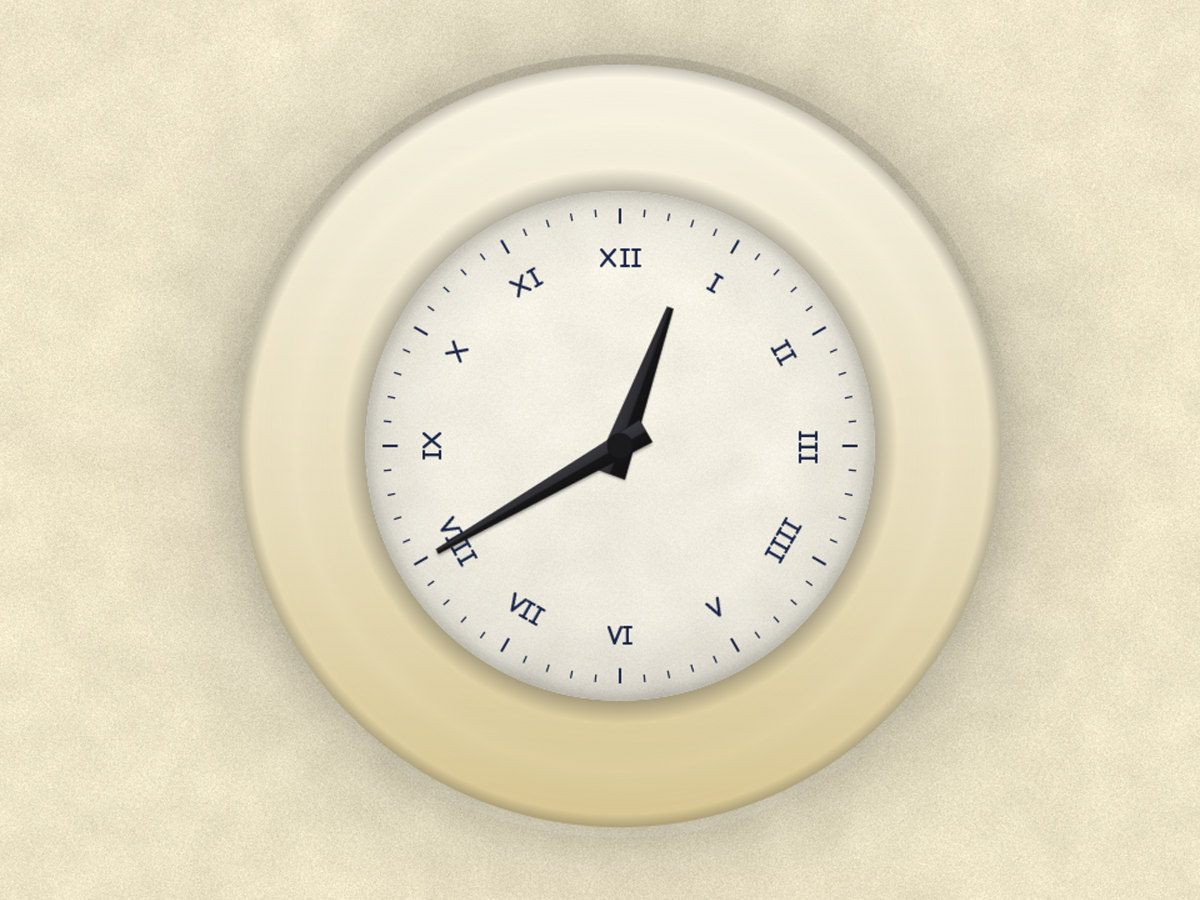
12,40
